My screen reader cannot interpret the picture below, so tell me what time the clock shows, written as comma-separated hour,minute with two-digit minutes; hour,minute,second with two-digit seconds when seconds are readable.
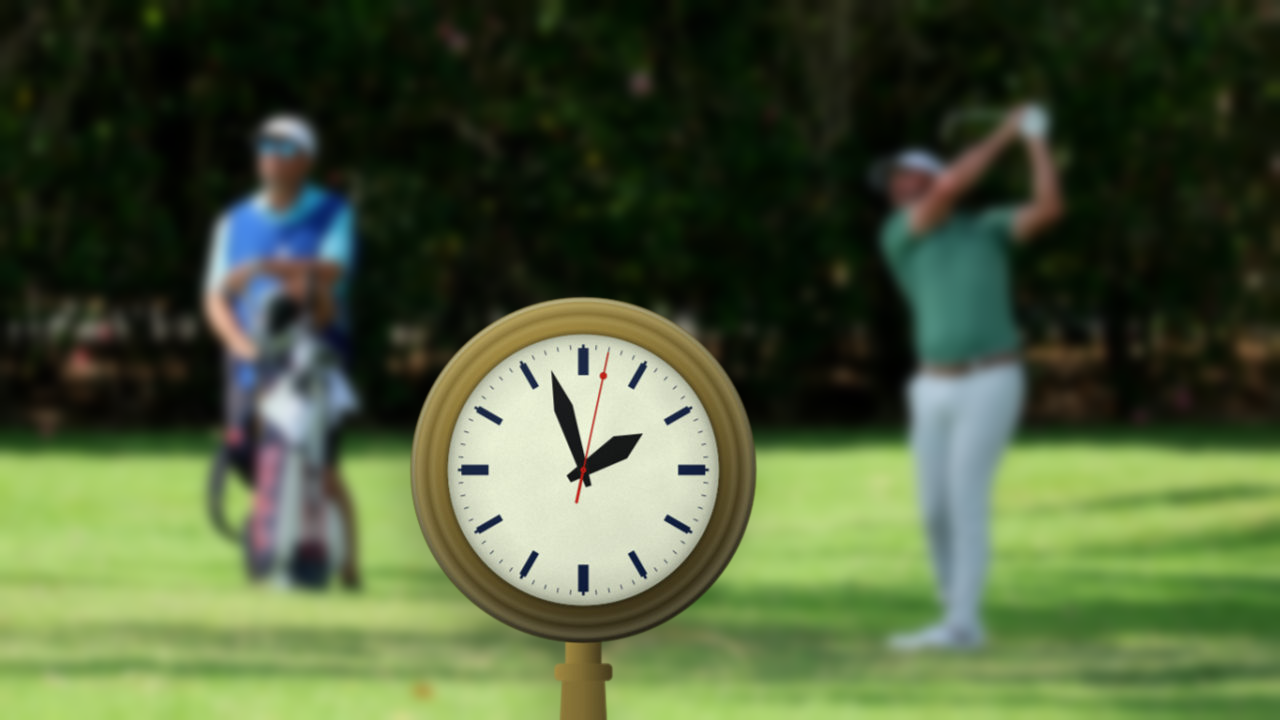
1,57,02
